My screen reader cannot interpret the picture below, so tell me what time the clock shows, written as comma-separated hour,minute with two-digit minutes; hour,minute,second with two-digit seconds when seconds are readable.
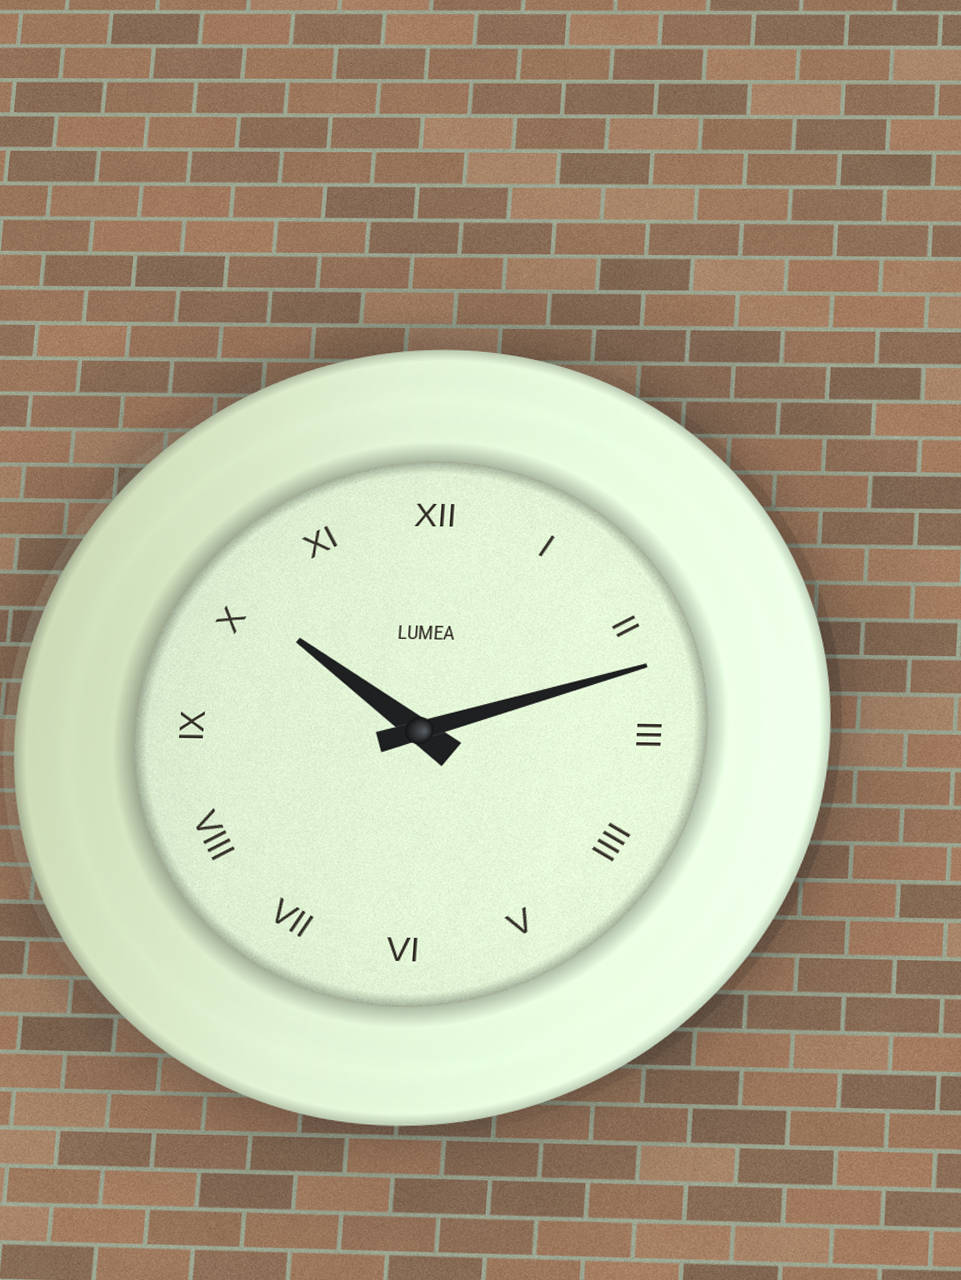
10,12
